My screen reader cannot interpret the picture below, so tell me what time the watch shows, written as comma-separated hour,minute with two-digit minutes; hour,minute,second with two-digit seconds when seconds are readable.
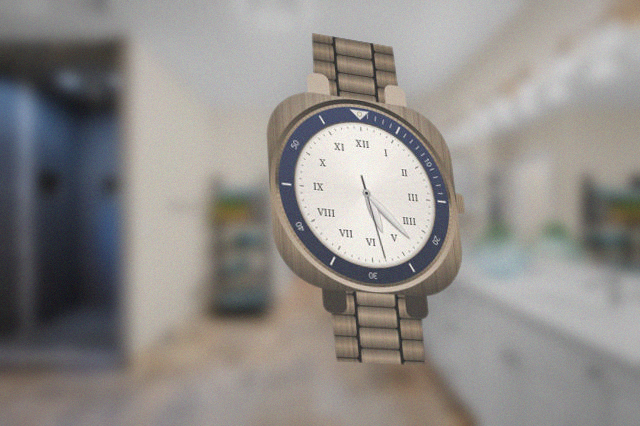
5,22,28
